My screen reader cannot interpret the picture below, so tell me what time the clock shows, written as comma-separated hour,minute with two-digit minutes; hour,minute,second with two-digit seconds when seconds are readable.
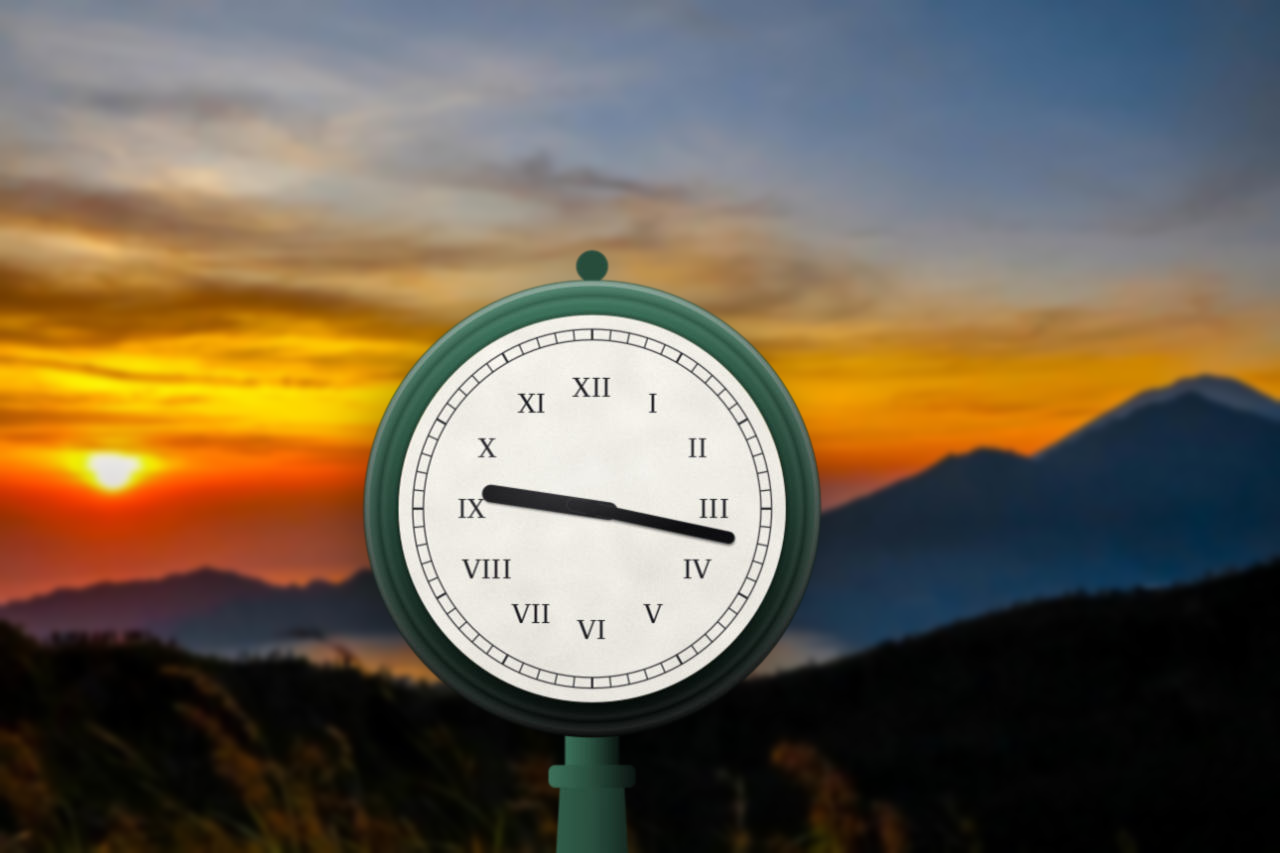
9,17
